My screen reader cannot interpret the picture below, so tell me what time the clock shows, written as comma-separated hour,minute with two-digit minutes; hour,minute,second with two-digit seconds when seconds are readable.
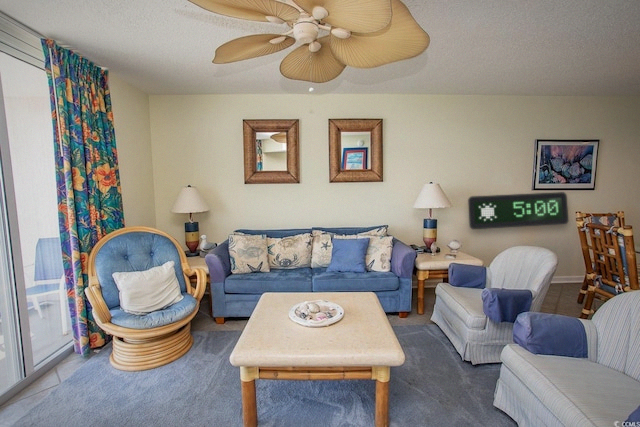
5,00
